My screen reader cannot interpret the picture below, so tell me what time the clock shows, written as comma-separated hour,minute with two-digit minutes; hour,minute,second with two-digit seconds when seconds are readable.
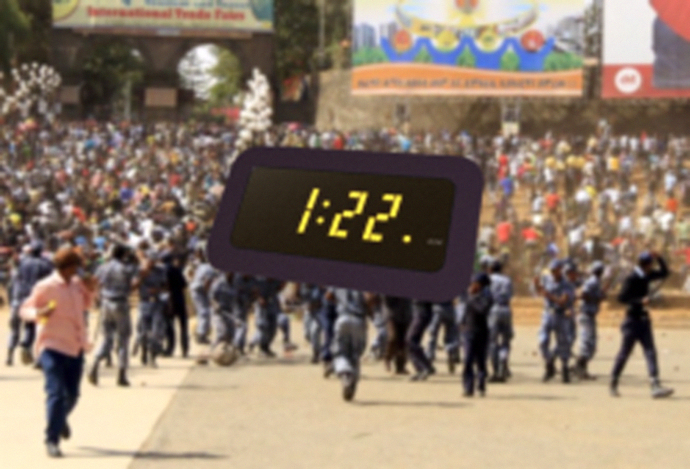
1,22
